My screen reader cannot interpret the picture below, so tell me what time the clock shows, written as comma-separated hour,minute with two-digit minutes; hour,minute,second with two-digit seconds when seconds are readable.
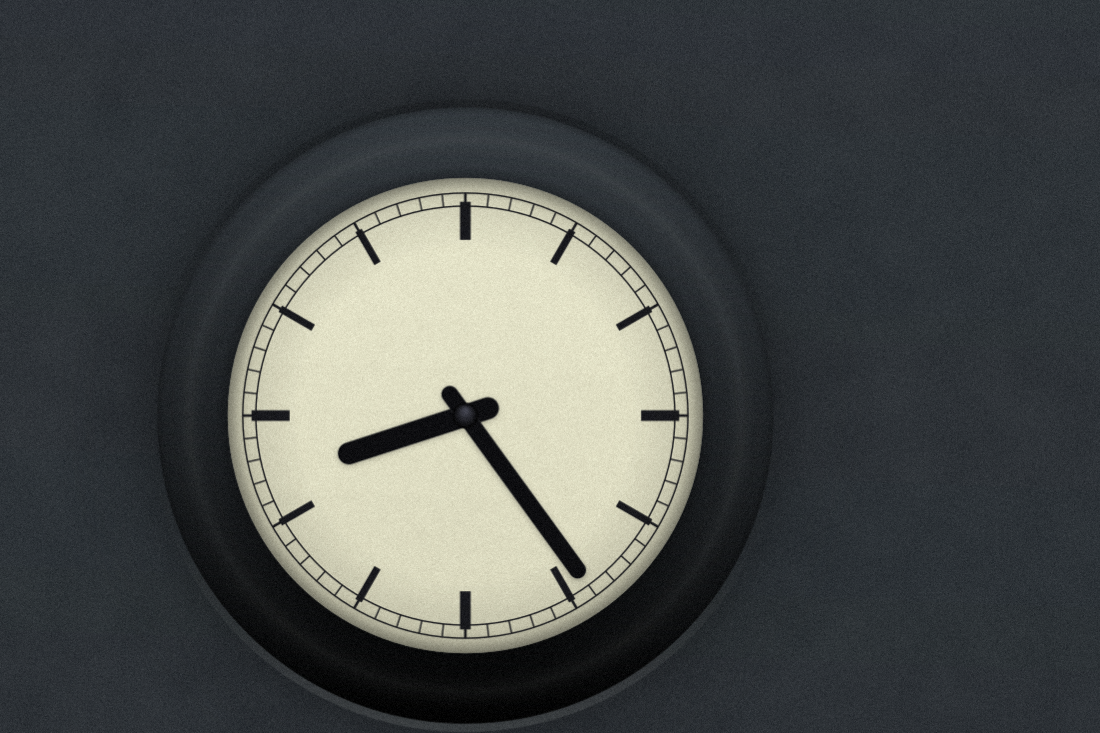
8,24
